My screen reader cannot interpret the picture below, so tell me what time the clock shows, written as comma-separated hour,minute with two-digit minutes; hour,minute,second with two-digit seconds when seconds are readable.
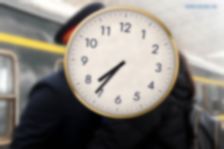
7,36
